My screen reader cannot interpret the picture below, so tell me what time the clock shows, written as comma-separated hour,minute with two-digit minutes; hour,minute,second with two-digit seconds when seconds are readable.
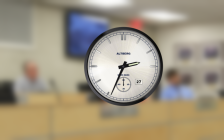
2,34
